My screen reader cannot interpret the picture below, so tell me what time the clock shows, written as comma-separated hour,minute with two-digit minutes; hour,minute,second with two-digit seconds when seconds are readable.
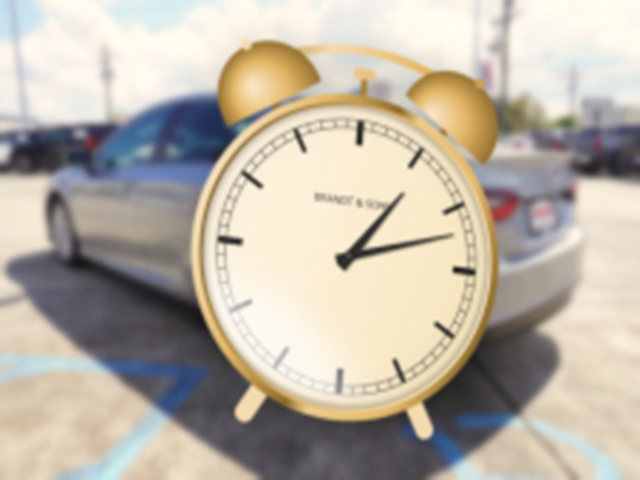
1,12
